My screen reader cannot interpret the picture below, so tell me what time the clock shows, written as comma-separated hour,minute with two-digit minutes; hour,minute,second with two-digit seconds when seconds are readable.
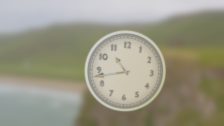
10,43
